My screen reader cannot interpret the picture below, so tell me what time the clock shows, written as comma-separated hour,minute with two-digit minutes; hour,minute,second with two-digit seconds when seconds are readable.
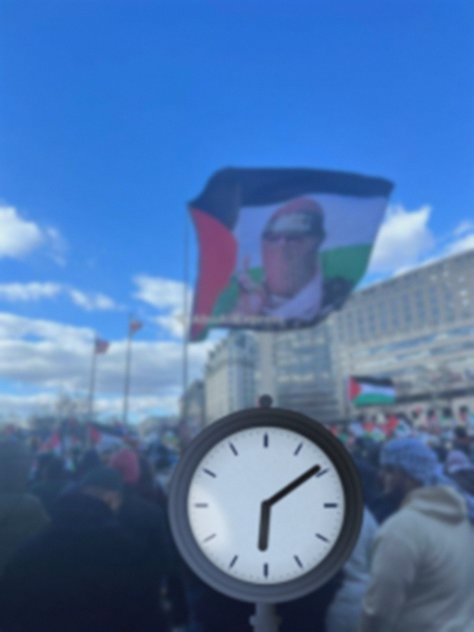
6,09
